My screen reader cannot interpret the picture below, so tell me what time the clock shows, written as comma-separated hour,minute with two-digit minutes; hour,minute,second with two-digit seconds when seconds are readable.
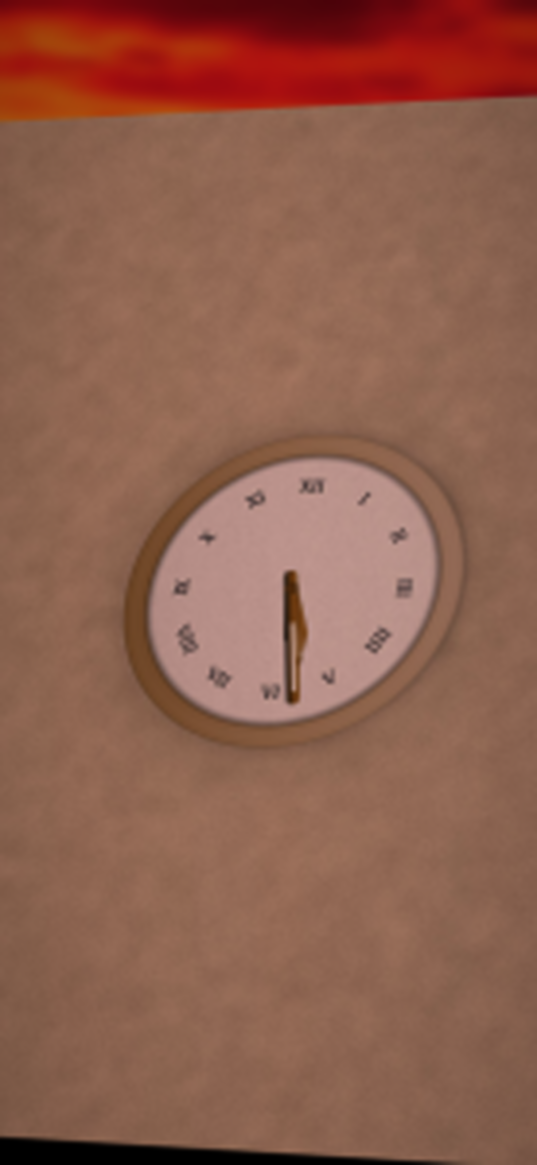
5,28
